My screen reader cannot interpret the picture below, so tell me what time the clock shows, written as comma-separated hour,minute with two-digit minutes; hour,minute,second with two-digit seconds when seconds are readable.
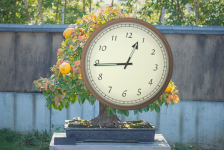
12,44
